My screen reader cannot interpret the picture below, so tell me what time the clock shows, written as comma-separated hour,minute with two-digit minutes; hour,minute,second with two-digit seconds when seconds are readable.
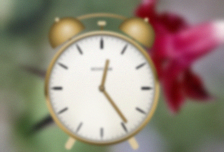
12,24
